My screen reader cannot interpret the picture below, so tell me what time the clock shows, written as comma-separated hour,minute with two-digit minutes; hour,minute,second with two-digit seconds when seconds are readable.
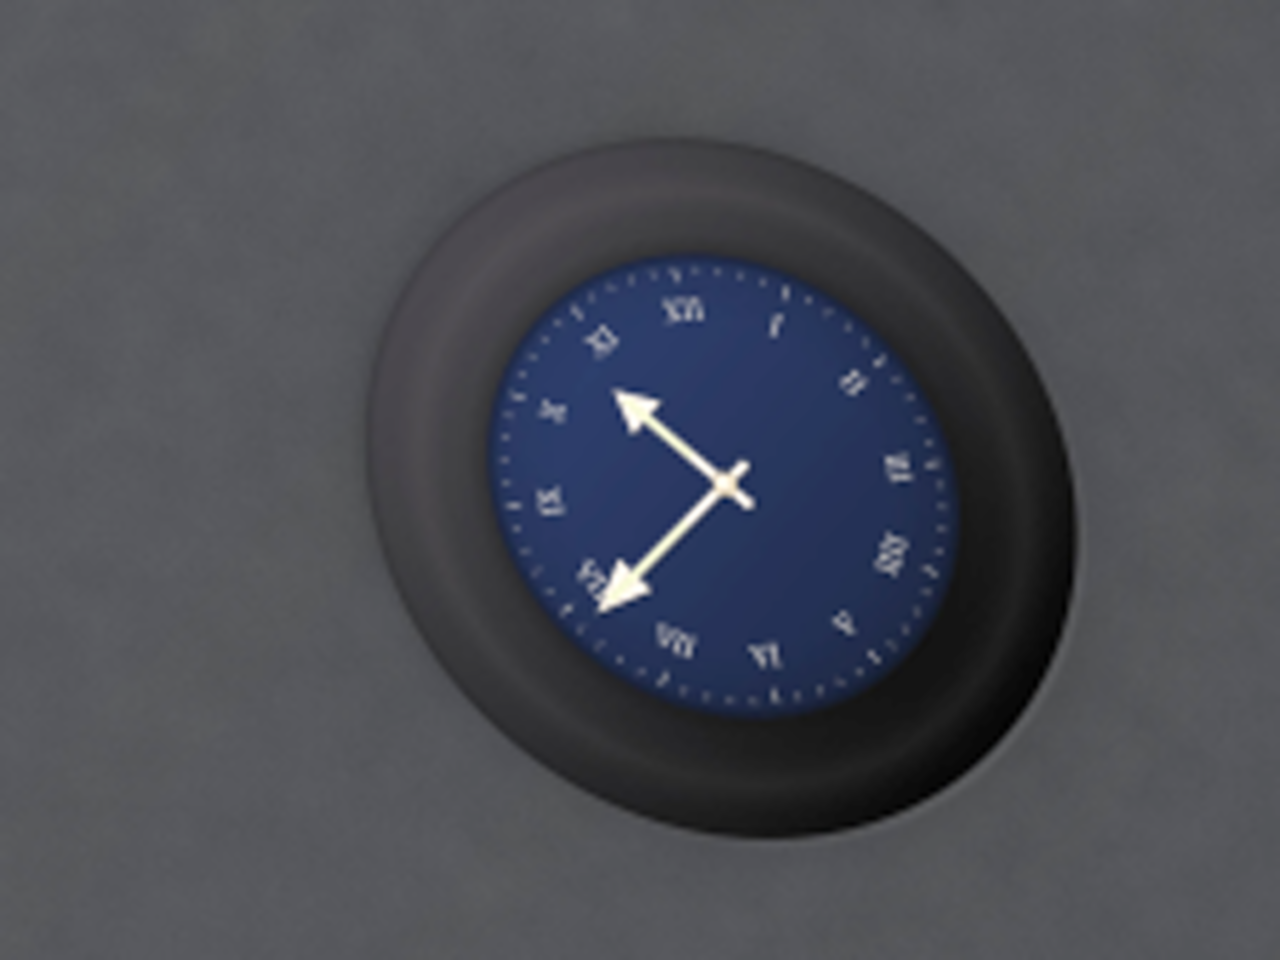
10,39
